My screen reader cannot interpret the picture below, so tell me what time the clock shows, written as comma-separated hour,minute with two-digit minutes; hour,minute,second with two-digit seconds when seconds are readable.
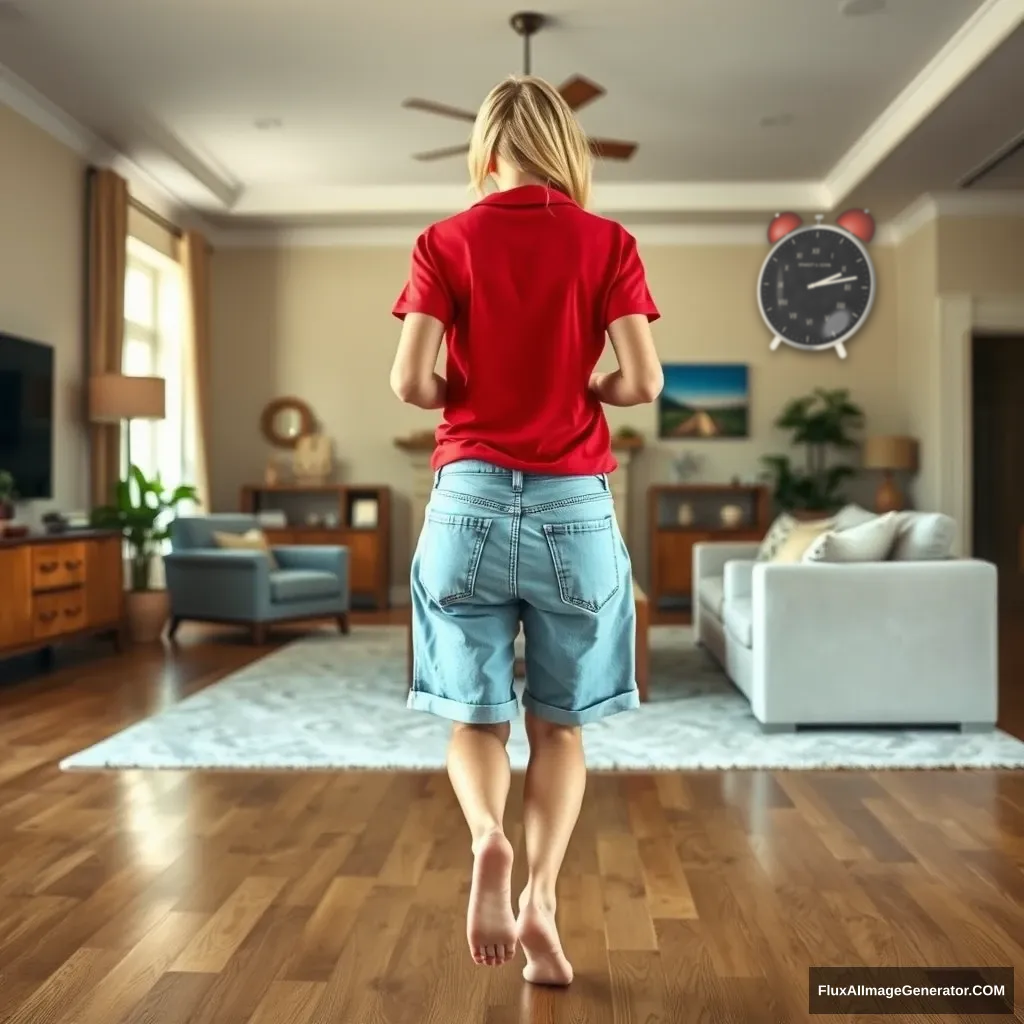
2,13
